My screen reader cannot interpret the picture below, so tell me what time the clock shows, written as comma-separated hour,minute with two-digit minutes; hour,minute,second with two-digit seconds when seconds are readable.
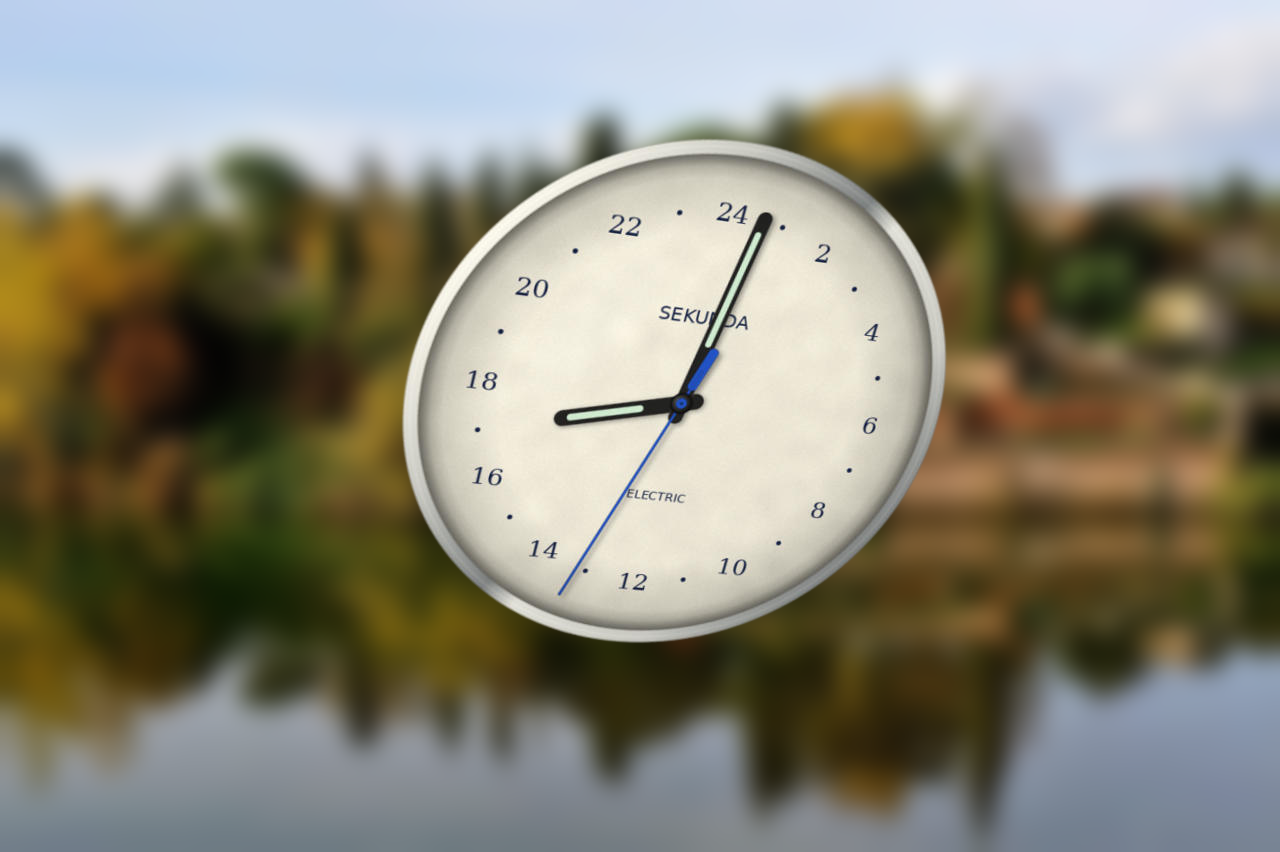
17,01,33
